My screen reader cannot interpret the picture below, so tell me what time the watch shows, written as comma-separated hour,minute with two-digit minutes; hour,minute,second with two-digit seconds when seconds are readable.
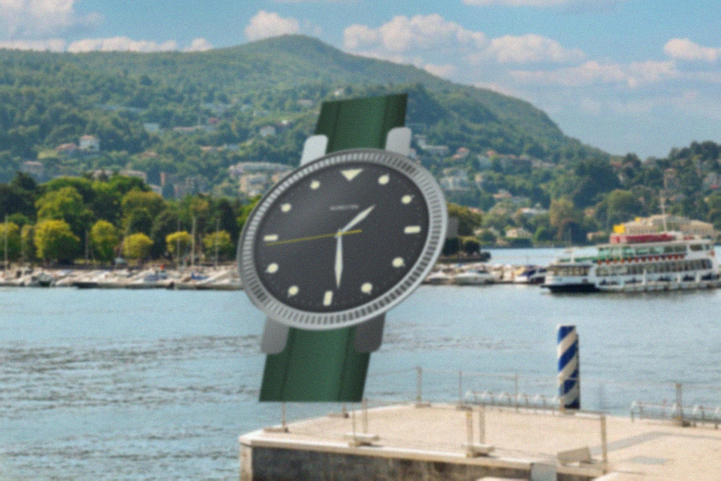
1,28,44
